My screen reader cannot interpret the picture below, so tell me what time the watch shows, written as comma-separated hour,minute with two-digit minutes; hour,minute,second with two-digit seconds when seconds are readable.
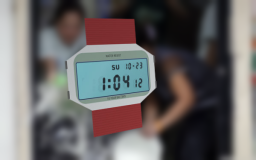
1,04,12
